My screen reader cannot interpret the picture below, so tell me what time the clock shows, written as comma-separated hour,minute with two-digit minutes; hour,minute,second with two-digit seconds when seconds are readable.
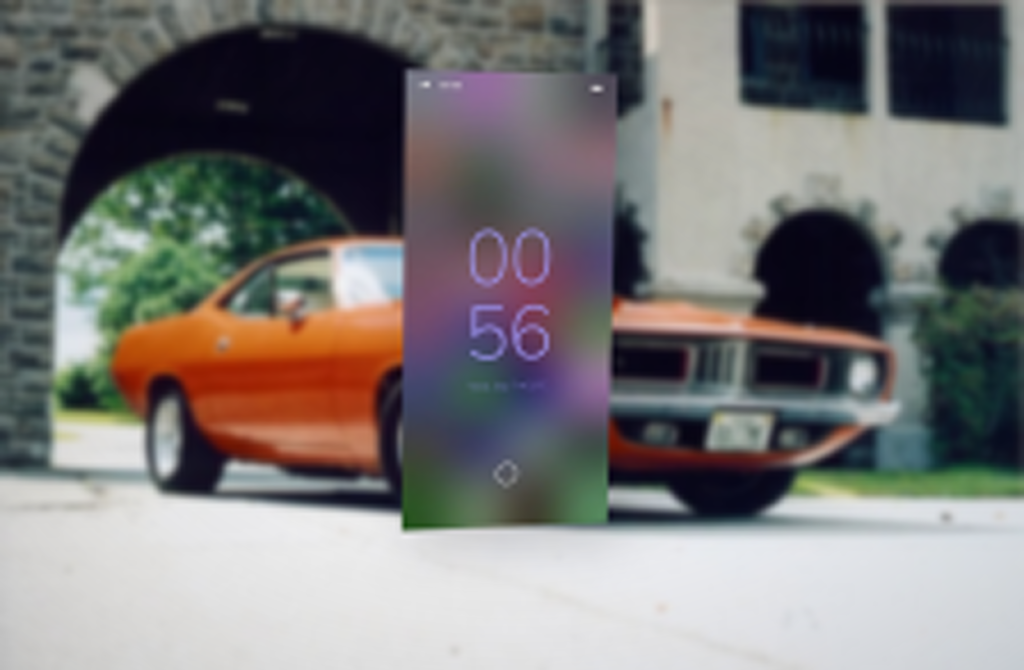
0,56
